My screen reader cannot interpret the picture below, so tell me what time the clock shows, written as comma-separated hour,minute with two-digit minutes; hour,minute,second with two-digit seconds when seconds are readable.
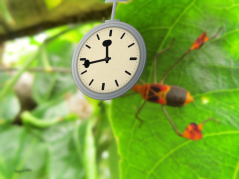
11,43
